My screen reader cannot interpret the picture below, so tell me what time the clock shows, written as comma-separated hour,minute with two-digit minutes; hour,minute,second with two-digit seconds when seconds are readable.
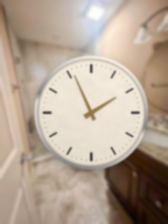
1,56
